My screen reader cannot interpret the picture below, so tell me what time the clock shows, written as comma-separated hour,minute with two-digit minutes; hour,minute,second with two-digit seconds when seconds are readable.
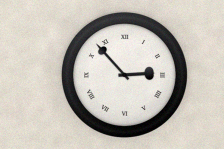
2,53
